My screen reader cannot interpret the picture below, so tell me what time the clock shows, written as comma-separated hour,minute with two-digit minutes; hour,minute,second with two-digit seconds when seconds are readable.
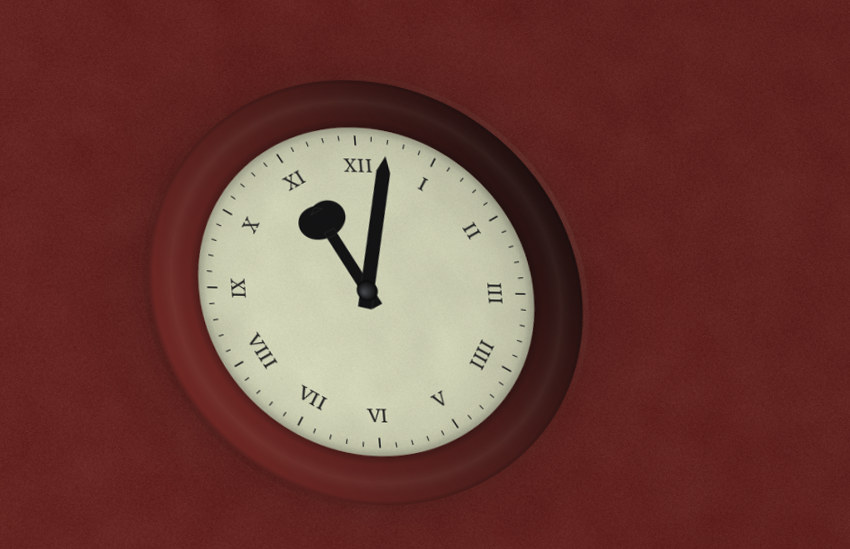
11,02
